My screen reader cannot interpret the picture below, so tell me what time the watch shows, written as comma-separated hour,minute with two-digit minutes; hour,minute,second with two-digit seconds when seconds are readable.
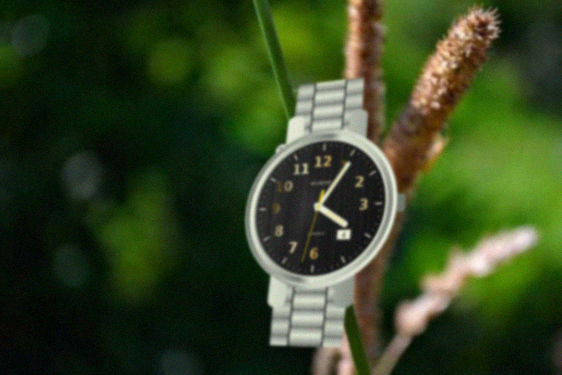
4,05,32
